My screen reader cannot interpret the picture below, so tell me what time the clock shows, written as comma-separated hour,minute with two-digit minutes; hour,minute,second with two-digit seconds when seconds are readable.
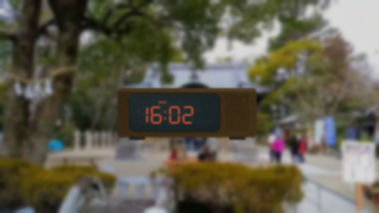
16,02
